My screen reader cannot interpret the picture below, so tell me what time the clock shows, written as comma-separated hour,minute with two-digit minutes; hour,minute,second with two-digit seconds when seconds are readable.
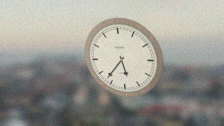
5,37
